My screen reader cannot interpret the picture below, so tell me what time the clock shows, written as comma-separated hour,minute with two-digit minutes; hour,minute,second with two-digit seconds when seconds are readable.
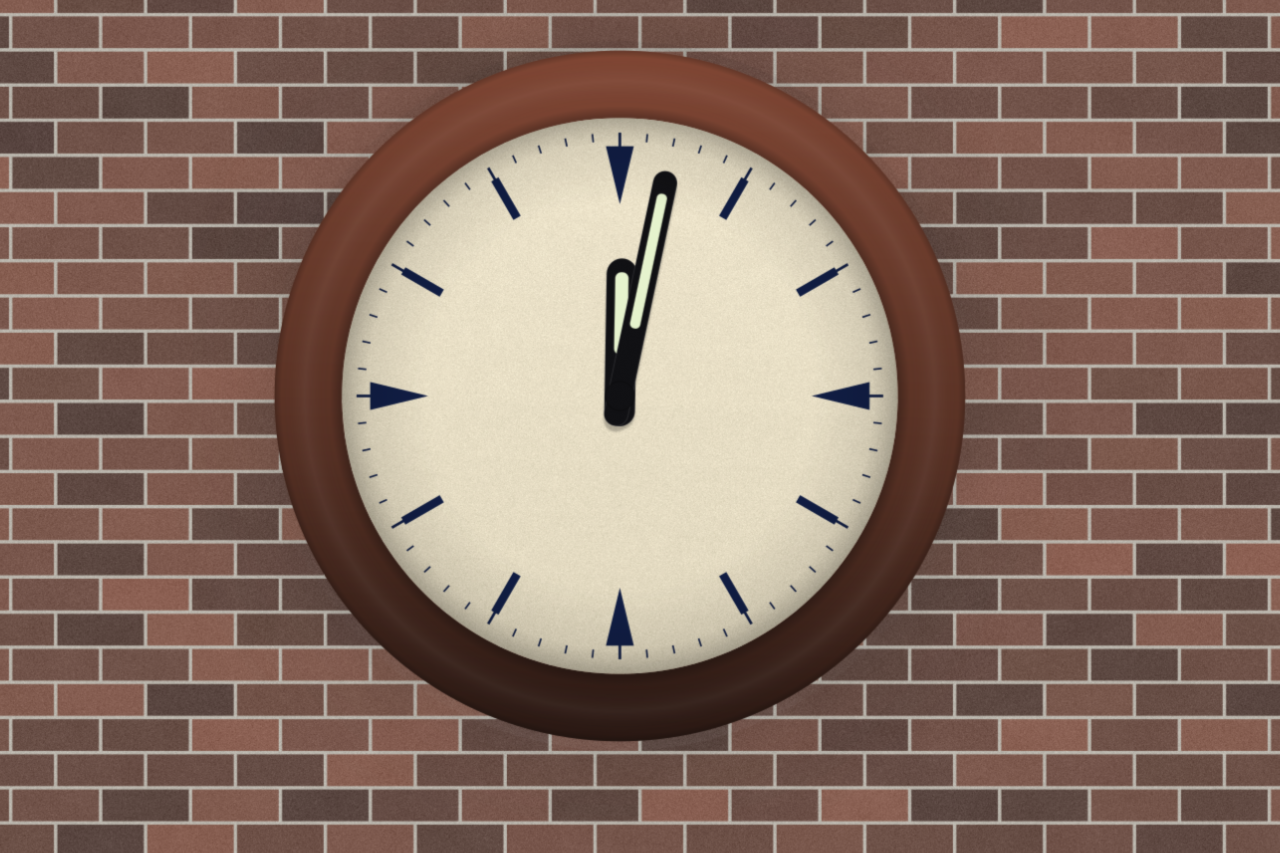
12,02
